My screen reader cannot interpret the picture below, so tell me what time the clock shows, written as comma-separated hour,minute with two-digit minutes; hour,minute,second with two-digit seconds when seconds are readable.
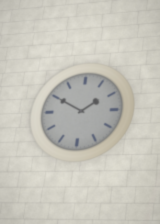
1,50
